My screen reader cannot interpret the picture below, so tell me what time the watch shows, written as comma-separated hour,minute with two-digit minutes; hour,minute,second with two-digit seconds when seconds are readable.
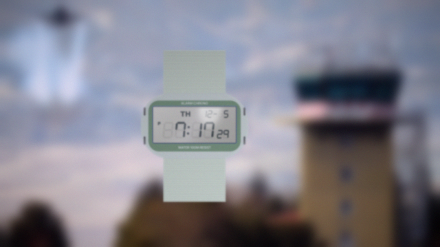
7,17
